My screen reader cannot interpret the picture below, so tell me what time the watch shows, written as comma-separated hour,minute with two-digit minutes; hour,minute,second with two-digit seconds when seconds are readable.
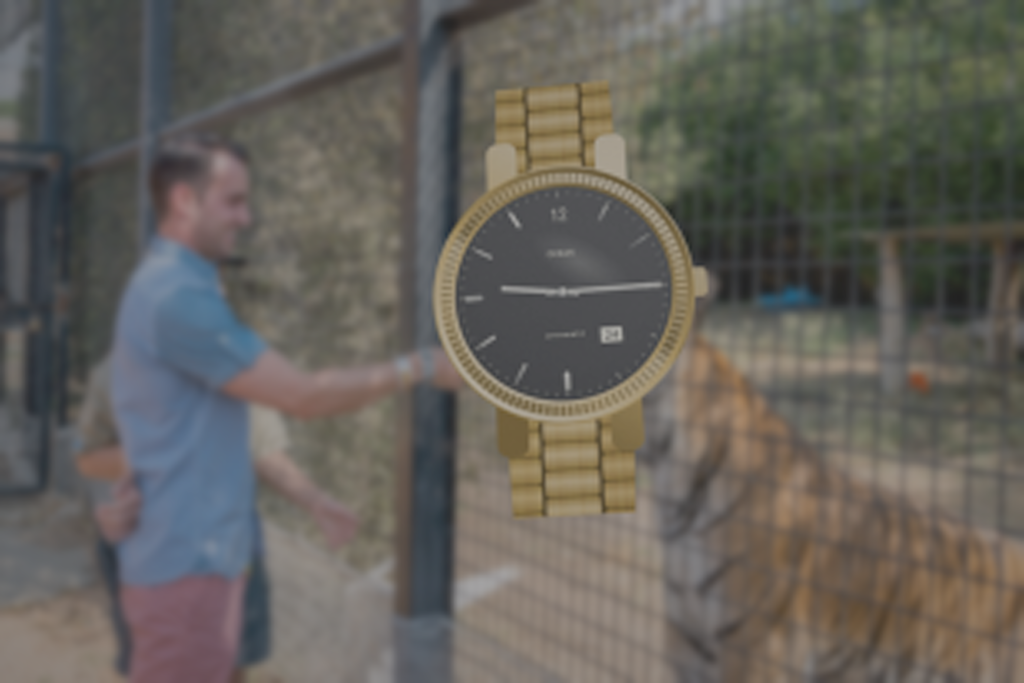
9,15
